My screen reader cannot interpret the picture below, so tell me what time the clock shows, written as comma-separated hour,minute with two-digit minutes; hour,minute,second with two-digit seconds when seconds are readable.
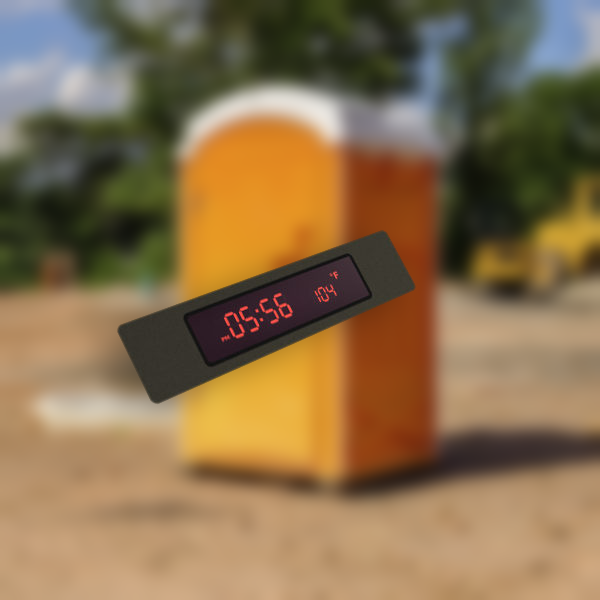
5,56
